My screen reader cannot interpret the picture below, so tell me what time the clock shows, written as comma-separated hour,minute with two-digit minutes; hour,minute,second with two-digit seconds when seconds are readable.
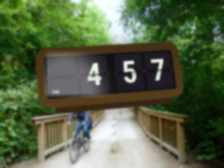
4,57
